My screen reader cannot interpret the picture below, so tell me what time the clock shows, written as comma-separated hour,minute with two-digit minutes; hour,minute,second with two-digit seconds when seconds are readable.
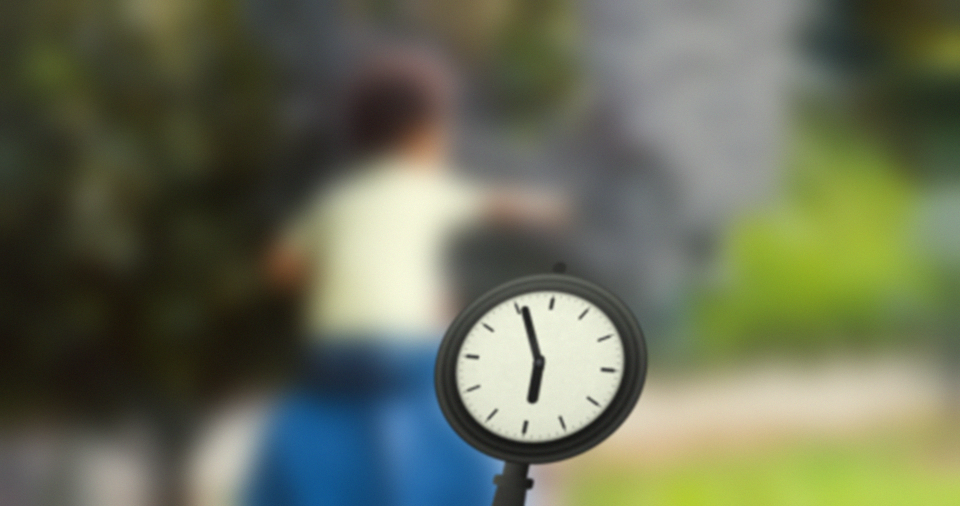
5,56
